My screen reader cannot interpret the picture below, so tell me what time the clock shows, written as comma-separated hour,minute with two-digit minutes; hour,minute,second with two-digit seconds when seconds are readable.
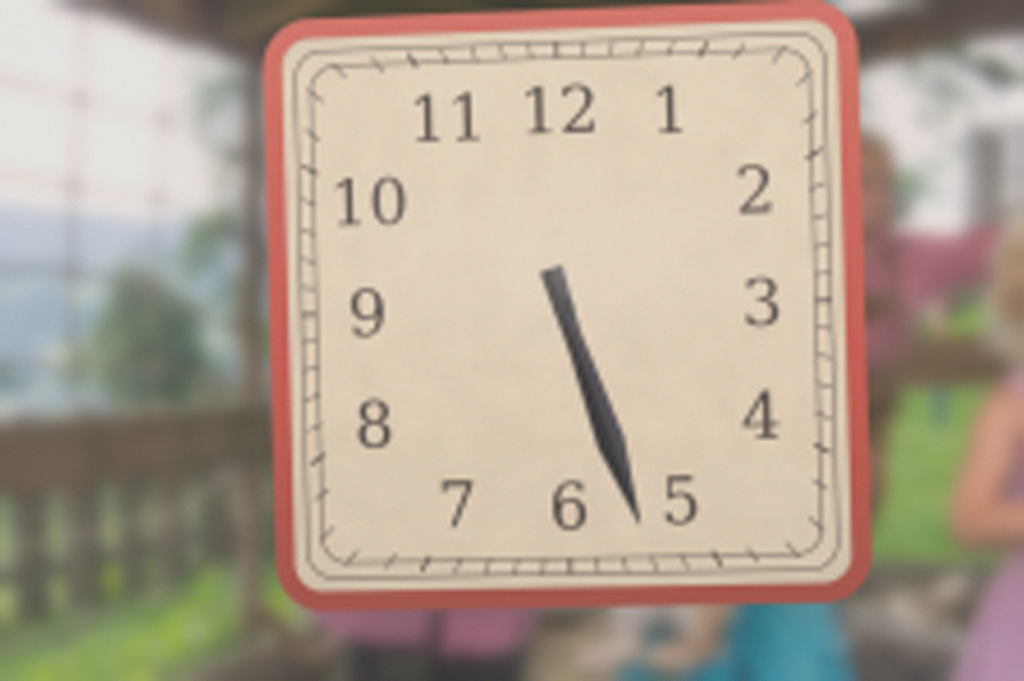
5,27
